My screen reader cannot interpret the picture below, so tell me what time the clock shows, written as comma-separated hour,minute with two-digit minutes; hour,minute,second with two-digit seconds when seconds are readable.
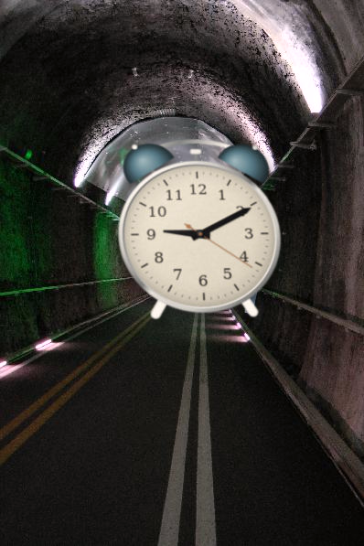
9,10,21
